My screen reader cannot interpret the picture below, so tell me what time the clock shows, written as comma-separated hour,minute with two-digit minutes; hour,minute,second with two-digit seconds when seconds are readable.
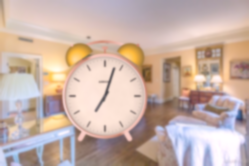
7,03
